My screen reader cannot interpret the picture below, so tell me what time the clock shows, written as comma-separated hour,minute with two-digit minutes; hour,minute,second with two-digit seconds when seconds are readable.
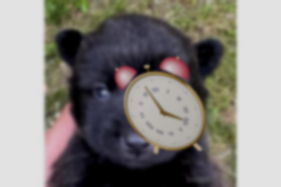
3,57
